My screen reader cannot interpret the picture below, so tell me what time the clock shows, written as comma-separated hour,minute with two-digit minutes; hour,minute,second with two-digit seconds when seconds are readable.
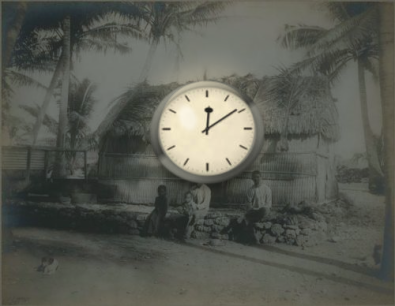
12,09
